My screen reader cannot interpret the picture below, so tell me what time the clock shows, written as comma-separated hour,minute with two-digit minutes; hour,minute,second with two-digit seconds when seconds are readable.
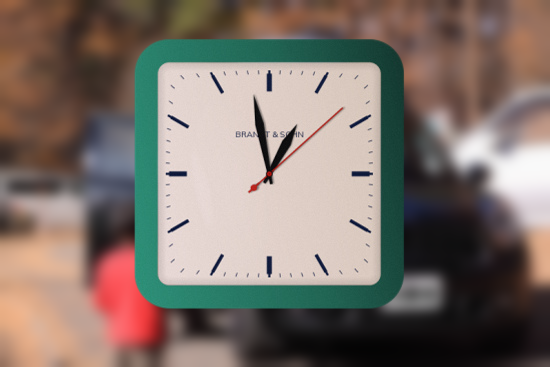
12,58,08
